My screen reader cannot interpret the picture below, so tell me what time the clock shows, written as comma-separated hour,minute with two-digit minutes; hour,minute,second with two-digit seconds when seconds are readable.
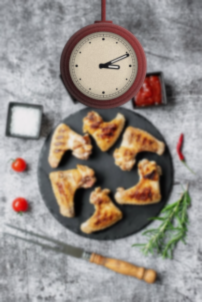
3,11
